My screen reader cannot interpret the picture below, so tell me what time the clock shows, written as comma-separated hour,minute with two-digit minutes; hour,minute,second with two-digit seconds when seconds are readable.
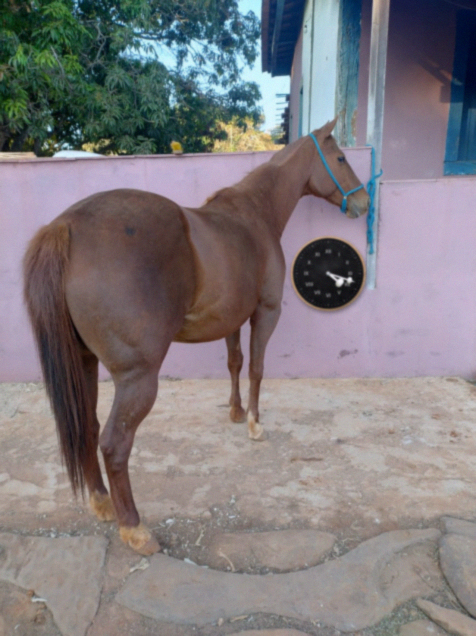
4,18
